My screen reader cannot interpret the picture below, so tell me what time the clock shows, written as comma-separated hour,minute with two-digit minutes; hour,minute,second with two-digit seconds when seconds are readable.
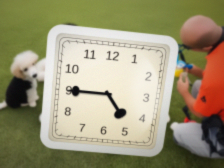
4,45
